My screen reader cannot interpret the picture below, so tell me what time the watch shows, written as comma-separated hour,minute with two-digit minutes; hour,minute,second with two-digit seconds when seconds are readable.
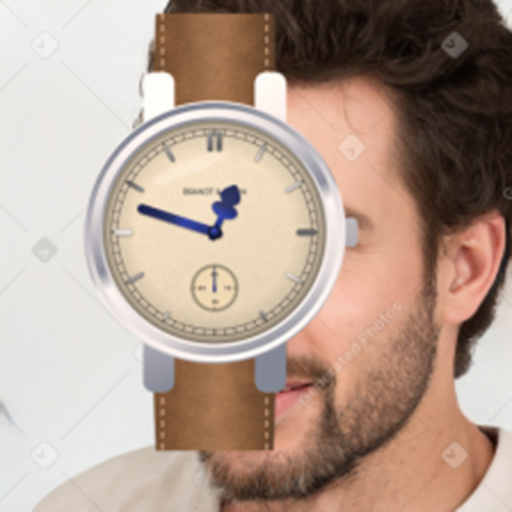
12,48
